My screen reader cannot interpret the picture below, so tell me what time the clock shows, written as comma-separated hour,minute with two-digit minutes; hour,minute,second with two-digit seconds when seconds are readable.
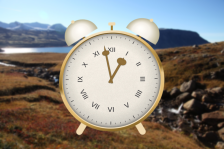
12,58
